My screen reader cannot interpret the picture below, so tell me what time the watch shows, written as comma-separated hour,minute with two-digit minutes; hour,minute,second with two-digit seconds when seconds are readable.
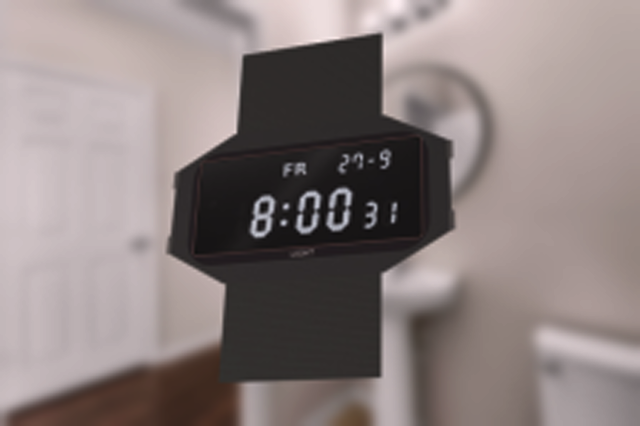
8,00,31
